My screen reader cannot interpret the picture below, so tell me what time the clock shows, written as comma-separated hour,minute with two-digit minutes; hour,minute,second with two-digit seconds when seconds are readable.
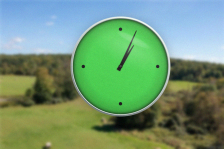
1,04
